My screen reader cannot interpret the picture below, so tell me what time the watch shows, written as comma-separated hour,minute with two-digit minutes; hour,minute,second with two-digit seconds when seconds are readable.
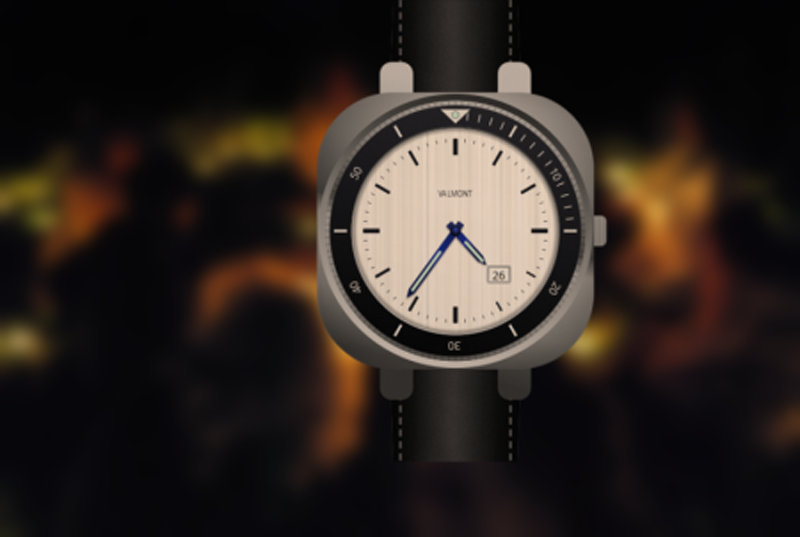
4,36
